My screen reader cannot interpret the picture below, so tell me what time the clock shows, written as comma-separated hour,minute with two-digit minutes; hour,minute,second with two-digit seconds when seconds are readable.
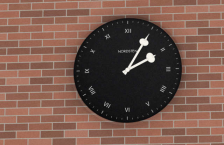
2,05
